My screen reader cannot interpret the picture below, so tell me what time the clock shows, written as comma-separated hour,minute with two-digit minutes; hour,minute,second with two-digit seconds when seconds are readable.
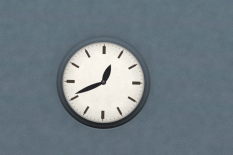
12,41
